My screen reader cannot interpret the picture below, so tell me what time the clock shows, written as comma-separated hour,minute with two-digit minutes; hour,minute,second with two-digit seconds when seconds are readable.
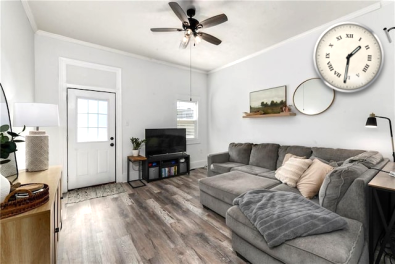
1,31
